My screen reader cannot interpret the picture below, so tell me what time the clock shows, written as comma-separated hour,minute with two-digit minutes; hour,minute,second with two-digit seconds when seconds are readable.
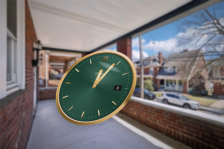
12,04
